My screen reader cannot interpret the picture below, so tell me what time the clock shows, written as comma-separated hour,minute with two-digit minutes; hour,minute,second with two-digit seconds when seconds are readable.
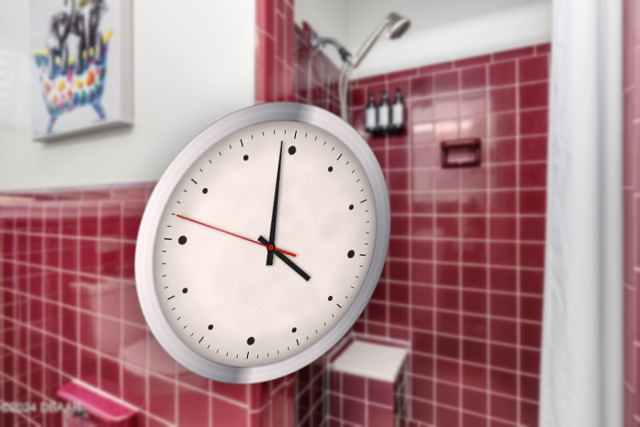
3,58,47
